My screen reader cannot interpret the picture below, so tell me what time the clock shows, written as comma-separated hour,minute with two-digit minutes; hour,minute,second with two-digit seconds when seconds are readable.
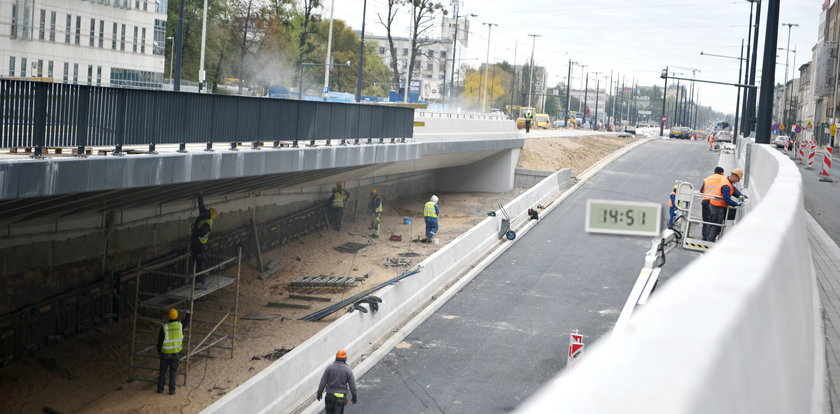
14,51
